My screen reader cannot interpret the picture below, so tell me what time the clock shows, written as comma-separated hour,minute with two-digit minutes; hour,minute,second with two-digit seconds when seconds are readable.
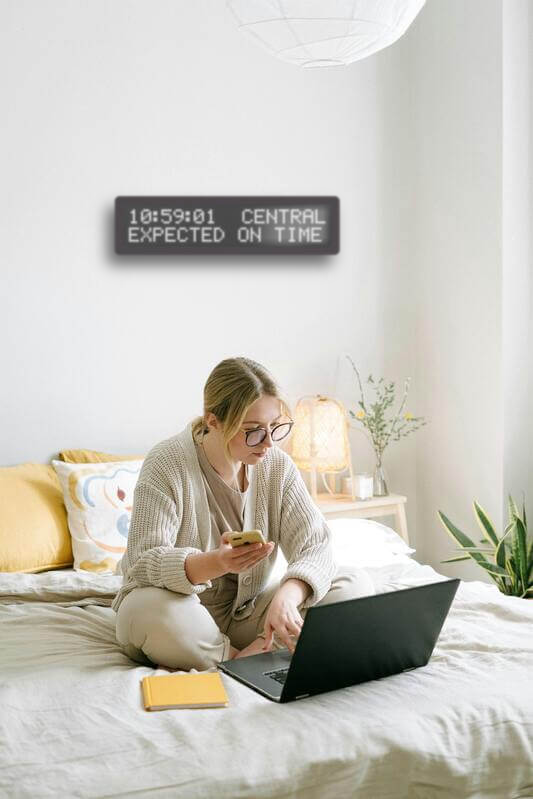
10,59,01
